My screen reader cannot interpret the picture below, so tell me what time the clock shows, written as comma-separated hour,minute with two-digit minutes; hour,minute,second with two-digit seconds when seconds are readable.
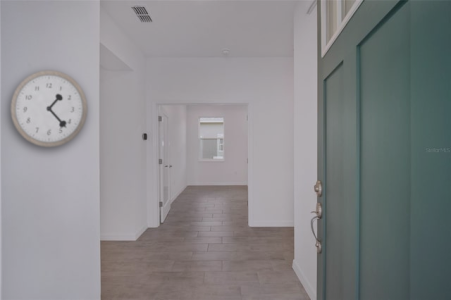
1,23
